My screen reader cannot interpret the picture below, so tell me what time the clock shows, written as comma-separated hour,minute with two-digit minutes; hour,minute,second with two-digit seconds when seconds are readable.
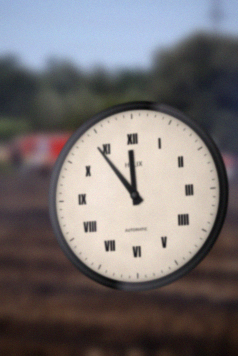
11,54
